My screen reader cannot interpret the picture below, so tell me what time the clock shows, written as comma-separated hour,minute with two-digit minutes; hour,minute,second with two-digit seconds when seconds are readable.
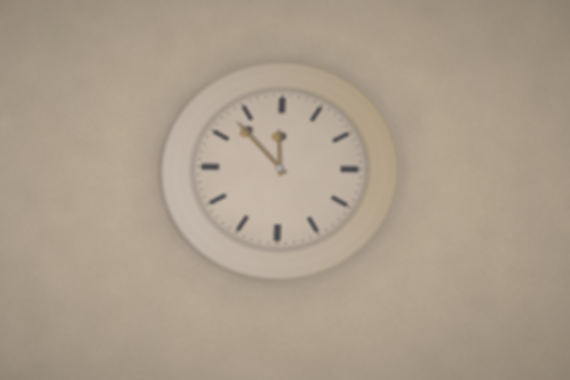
11,53
